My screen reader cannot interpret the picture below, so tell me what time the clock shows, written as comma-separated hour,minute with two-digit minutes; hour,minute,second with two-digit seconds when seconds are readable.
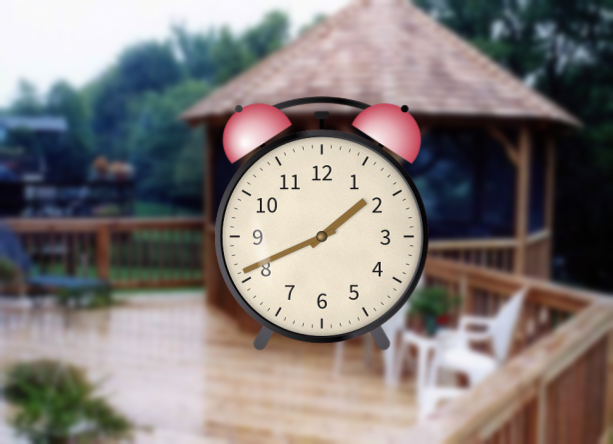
1,41
